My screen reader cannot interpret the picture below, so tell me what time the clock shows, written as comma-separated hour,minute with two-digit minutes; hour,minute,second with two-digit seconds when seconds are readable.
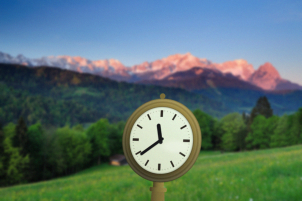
11,39
